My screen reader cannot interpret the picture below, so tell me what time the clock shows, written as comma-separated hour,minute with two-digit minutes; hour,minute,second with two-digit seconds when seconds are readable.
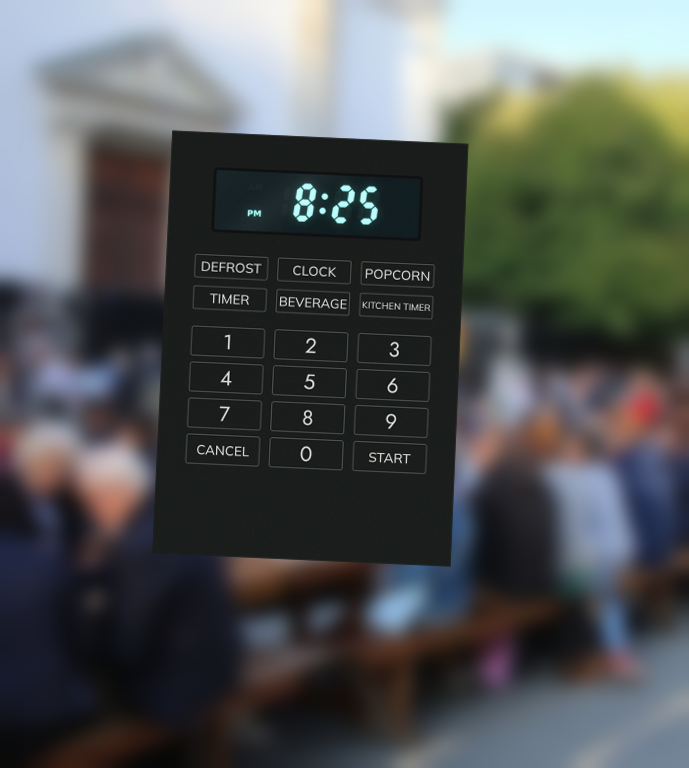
8,25
